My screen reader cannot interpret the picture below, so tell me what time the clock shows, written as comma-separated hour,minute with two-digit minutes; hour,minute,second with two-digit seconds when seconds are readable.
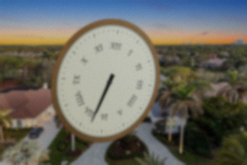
6,33
